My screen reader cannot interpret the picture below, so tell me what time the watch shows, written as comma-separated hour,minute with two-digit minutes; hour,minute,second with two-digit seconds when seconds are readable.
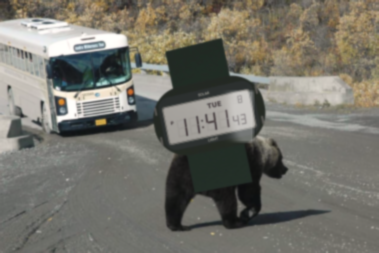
11,41
